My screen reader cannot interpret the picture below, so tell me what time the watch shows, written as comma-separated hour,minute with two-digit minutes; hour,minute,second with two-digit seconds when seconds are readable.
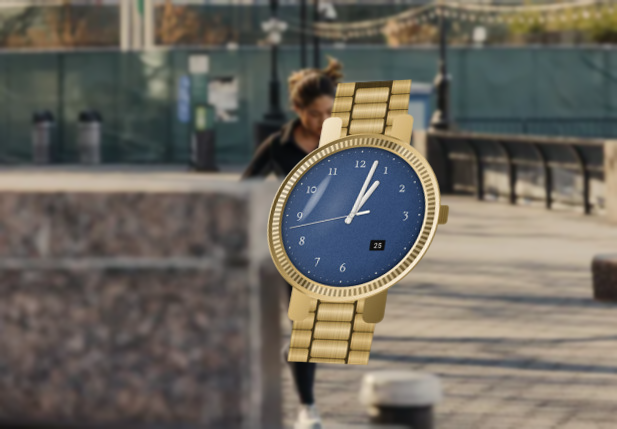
1,02,43
